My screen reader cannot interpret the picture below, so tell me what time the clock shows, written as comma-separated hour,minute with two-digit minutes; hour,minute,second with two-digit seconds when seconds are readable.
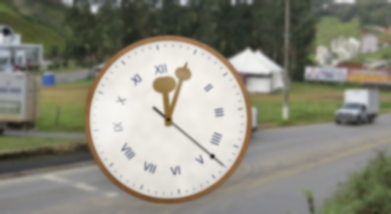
12,04,23
